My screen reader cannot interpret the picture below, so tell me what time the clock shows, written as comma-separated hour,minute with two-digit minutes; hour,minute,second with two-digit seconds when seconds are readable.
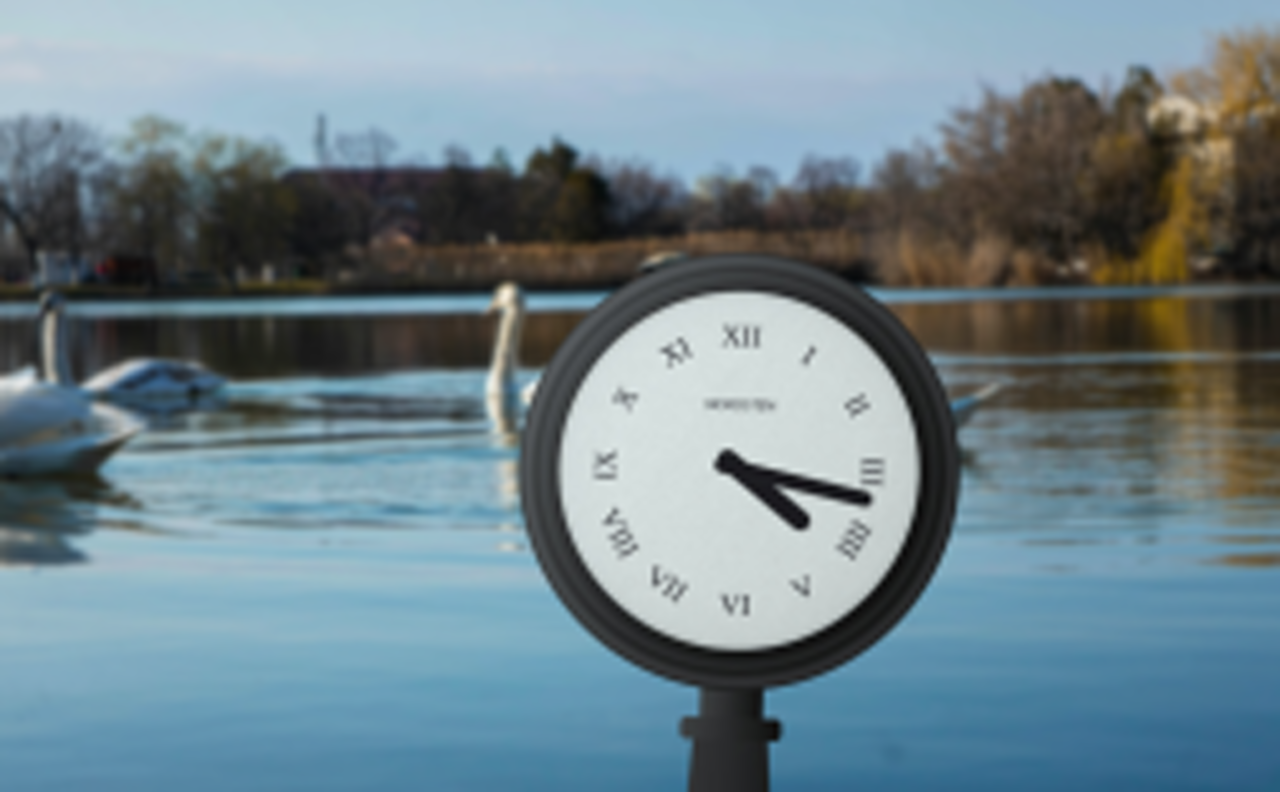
4,17
